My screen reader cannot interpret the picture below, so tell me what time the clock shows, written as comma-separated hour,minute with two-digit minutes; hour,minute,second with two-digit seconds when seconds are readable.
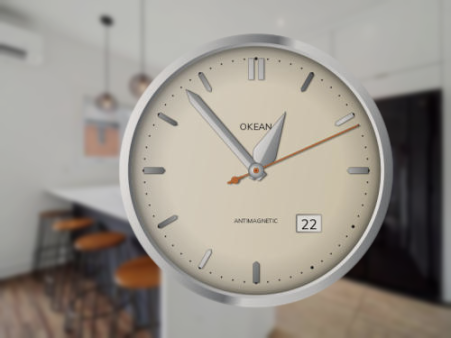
12,53,11
